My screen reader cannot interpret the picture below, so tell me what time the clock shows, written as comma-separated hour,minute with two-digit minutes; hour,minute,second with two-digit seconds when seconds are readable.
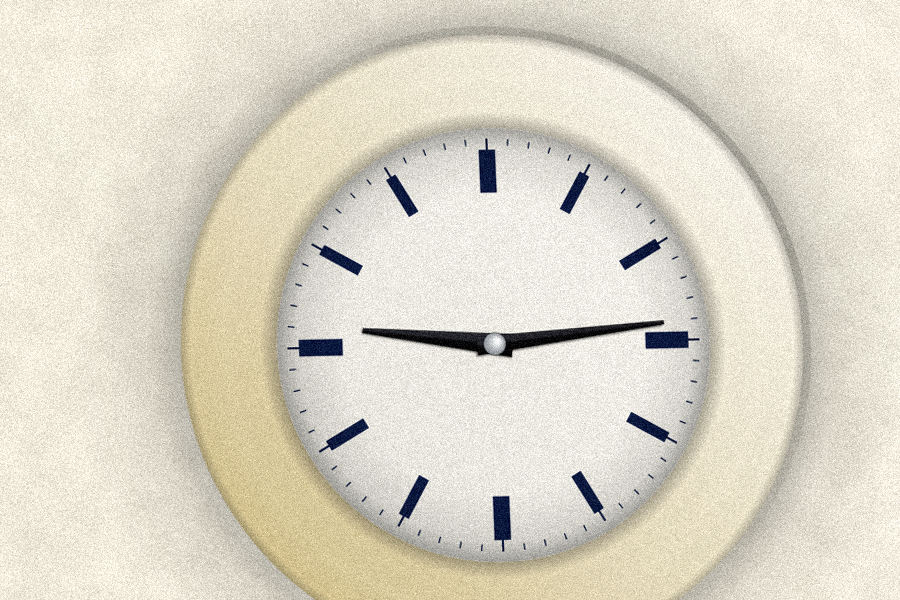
9,14
